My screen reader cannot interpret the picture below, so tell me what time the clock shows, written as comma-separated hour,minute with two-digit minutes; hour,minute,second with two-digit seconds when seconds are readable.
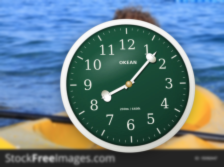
8,07
